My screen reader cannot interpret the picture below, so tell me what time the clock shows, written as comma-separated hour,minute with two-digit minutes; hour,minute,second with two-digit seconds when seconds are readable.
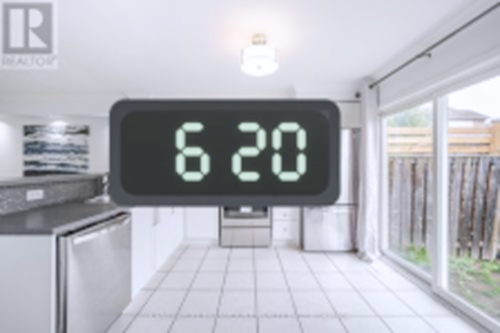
6,20
